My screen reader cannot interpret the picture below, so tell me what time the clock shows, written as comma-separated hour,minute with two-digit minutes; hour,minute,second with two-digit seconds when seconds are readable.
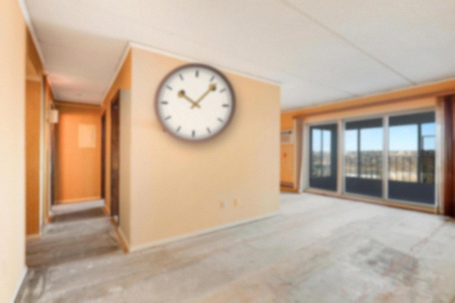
10,07
